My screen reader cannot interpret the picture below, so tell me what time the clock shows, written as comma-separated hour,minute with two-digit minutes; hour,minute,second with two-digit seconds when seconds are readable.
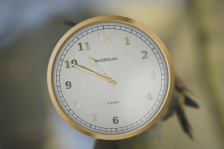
10,50
